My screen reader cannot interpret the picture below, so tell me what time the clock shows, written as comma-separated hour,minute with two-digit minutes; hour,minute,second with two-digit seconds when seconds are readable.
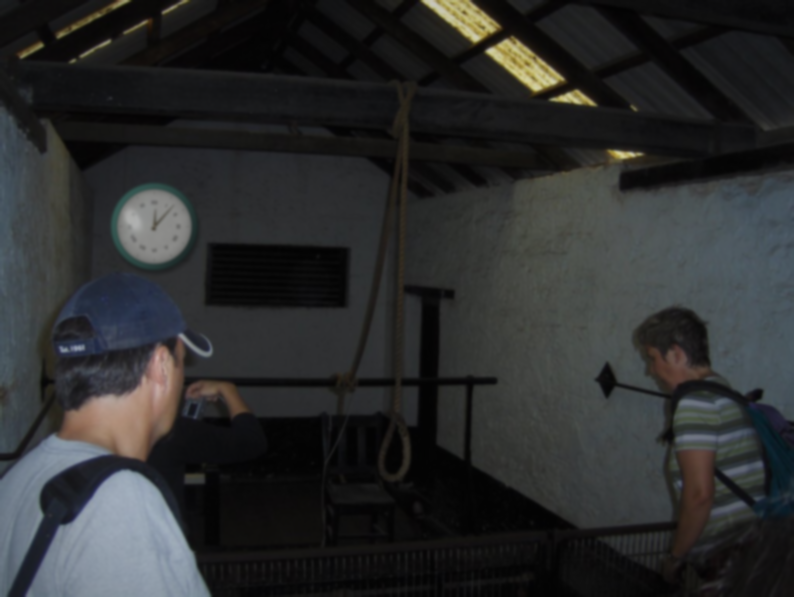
12,07
